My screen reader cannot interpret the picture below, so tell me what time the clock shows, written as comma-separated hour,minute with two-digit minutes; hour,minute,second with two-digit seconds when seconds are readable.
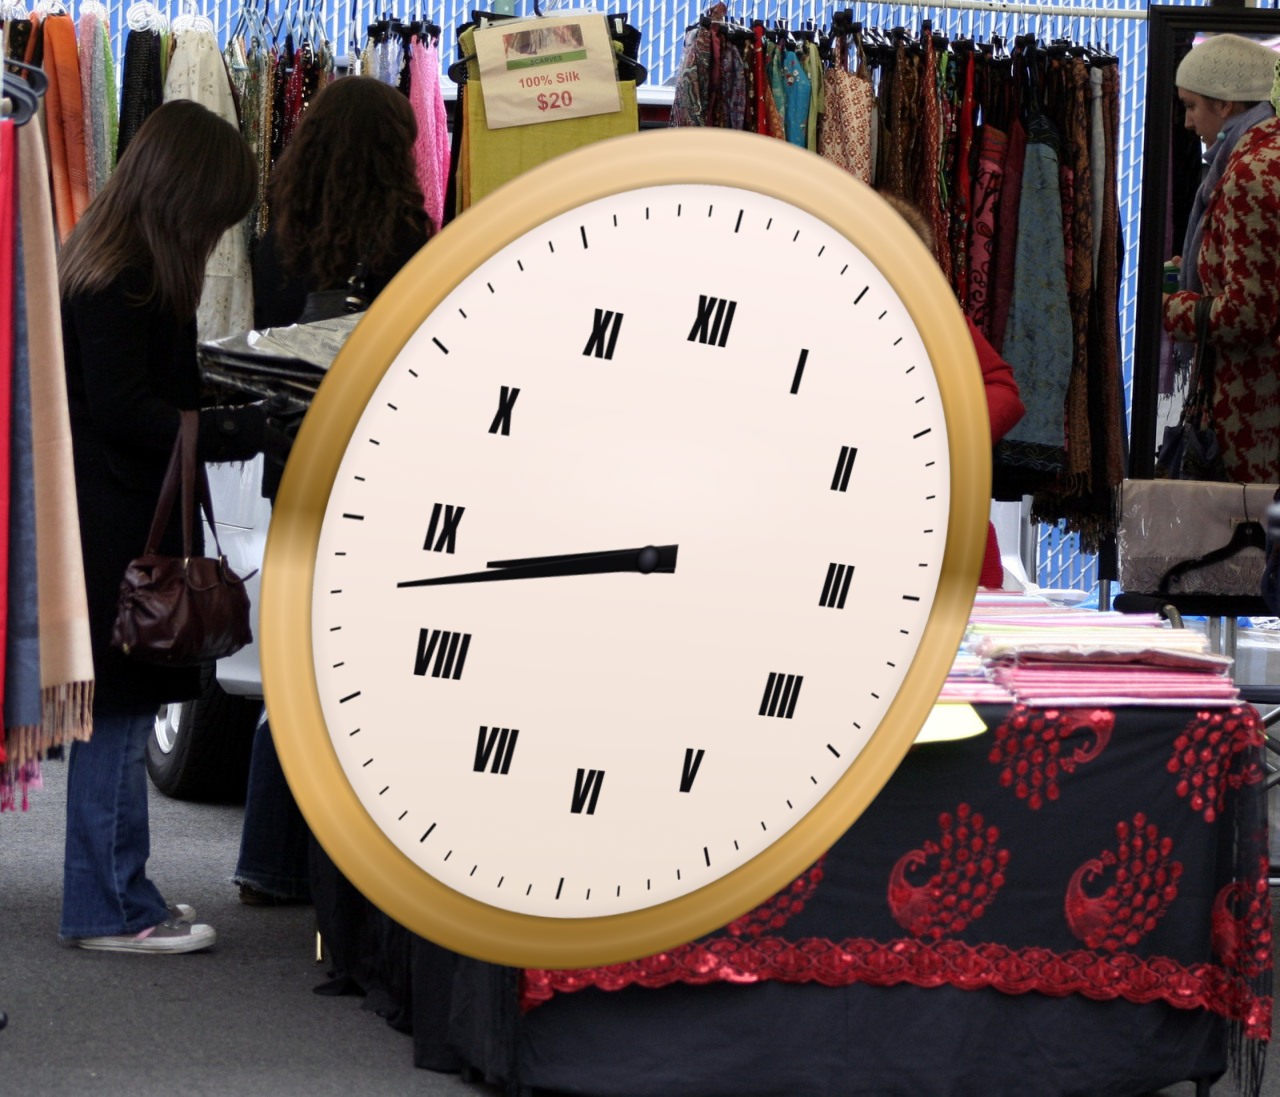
8,43
